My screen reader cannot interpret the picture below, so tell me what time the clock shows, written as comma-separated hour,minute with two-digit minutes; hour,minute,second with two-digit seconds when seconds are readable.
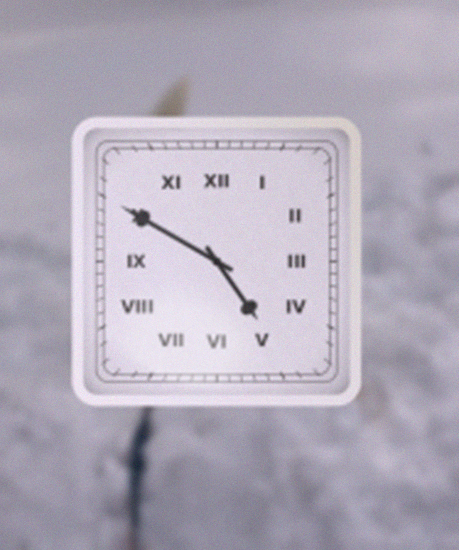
4,50
